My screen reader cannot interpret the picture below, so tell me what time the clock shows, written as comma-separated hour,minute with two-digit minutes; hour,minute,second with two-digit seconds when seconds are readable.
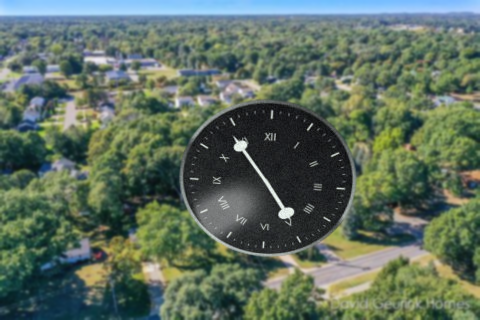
4,54
